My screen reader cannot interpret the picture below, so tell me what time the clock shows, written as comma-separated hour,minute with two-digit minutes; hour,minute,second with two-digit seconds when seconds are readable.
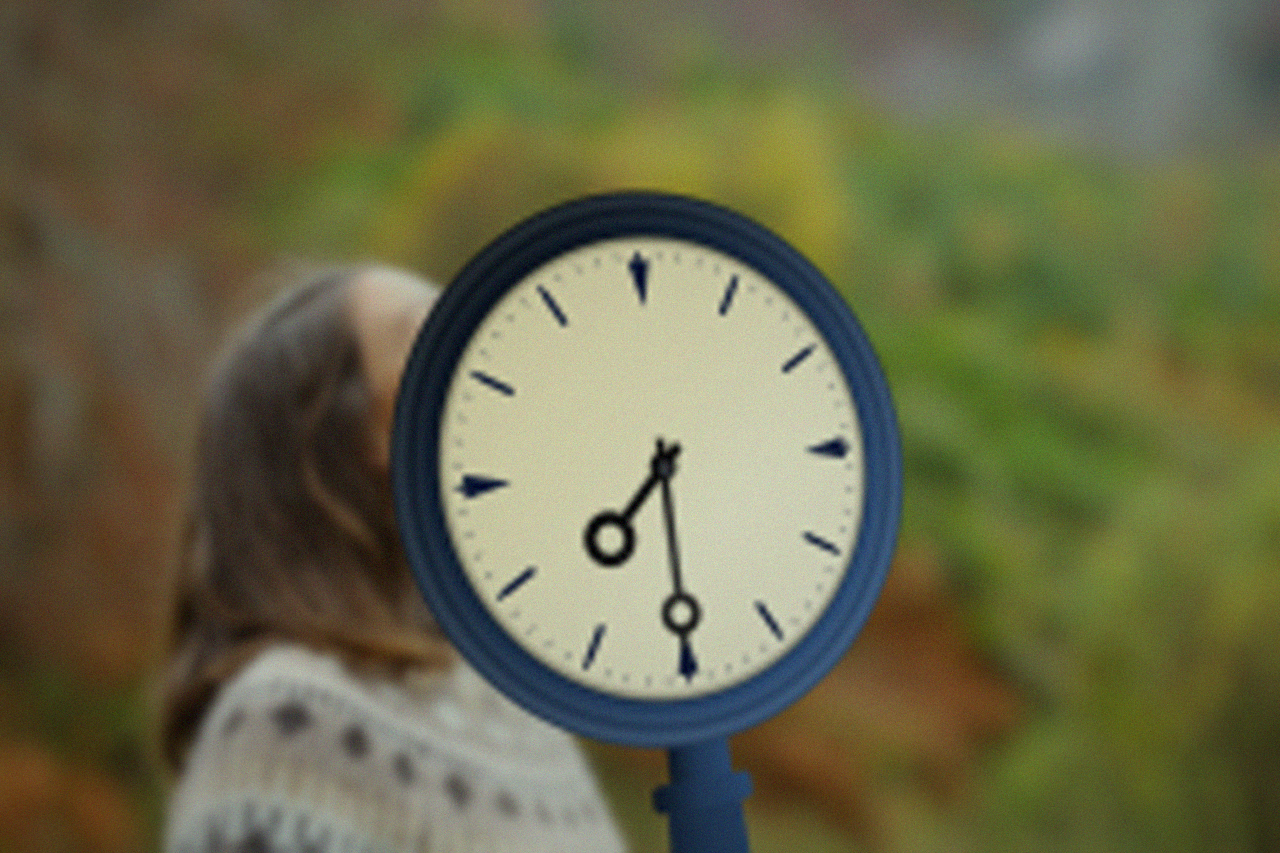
7,30
